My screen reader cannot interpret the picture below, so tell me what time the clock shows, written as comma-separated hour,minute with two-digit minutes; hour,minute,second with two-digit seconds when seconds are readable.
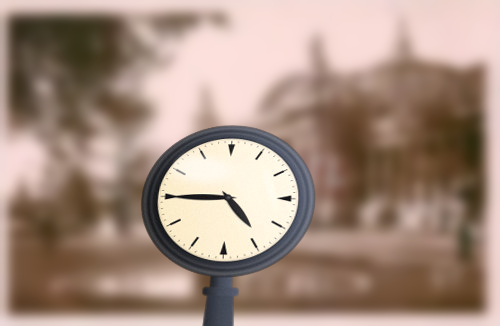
4,45
